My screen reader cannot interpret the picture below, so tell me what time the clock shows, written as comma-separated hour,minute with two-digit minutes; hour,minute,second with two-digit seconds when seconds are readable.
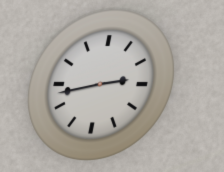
2,43
